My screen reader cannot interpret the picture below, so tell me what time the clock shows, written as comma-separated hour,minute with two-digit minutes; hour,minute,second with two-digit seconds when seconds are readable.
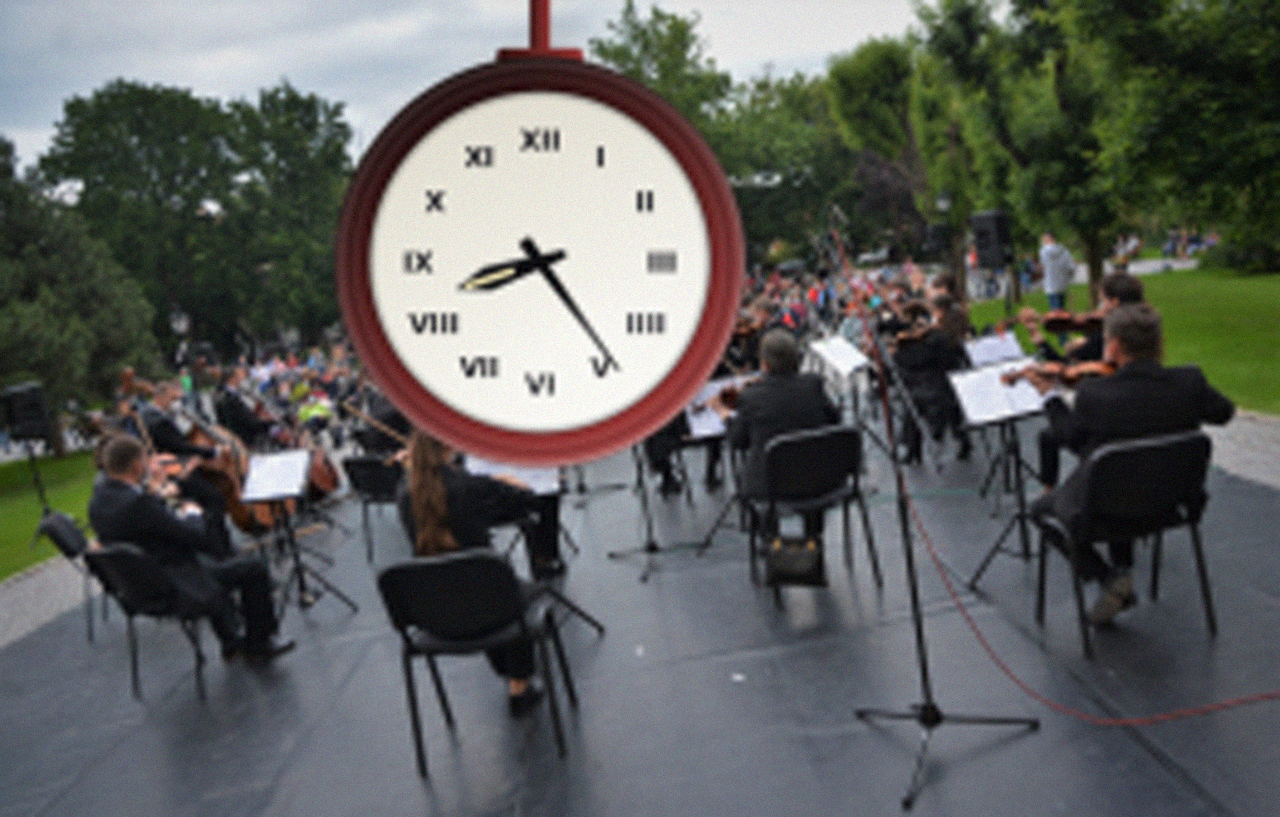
8,24
